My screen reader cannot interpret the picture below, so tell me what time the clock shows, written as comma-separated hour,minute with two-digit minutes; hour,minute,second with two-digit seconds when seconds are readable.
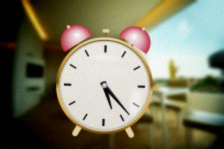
5,23
